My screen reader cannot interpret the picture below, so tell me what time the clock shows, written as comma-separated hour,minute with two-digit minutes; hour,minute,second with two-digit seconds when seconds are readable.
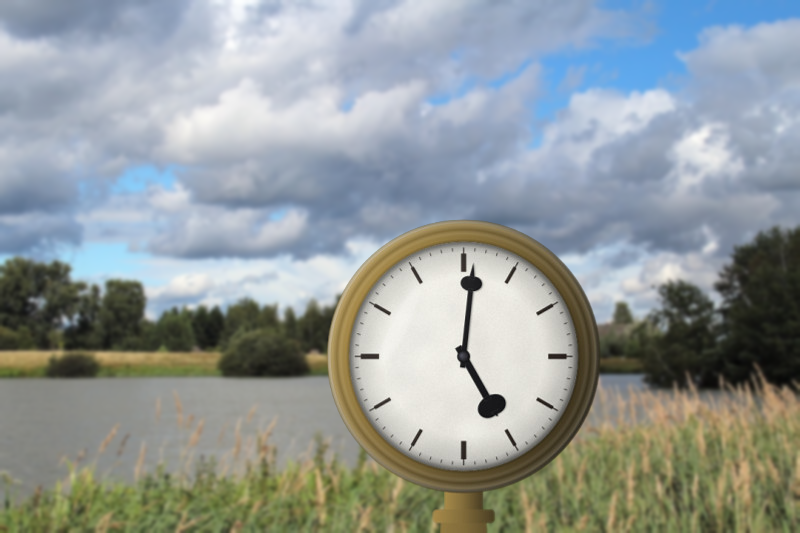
5,01
